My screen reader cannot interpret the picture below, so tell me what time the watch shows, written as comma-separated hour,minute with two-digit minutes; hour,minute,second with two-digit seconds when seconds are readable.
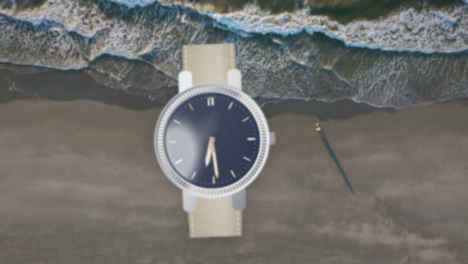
6,29
